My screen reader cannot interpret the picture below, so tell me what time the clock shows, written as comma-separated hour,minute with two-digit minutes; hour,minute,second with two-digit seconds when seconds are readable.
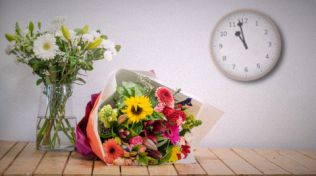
10,58
